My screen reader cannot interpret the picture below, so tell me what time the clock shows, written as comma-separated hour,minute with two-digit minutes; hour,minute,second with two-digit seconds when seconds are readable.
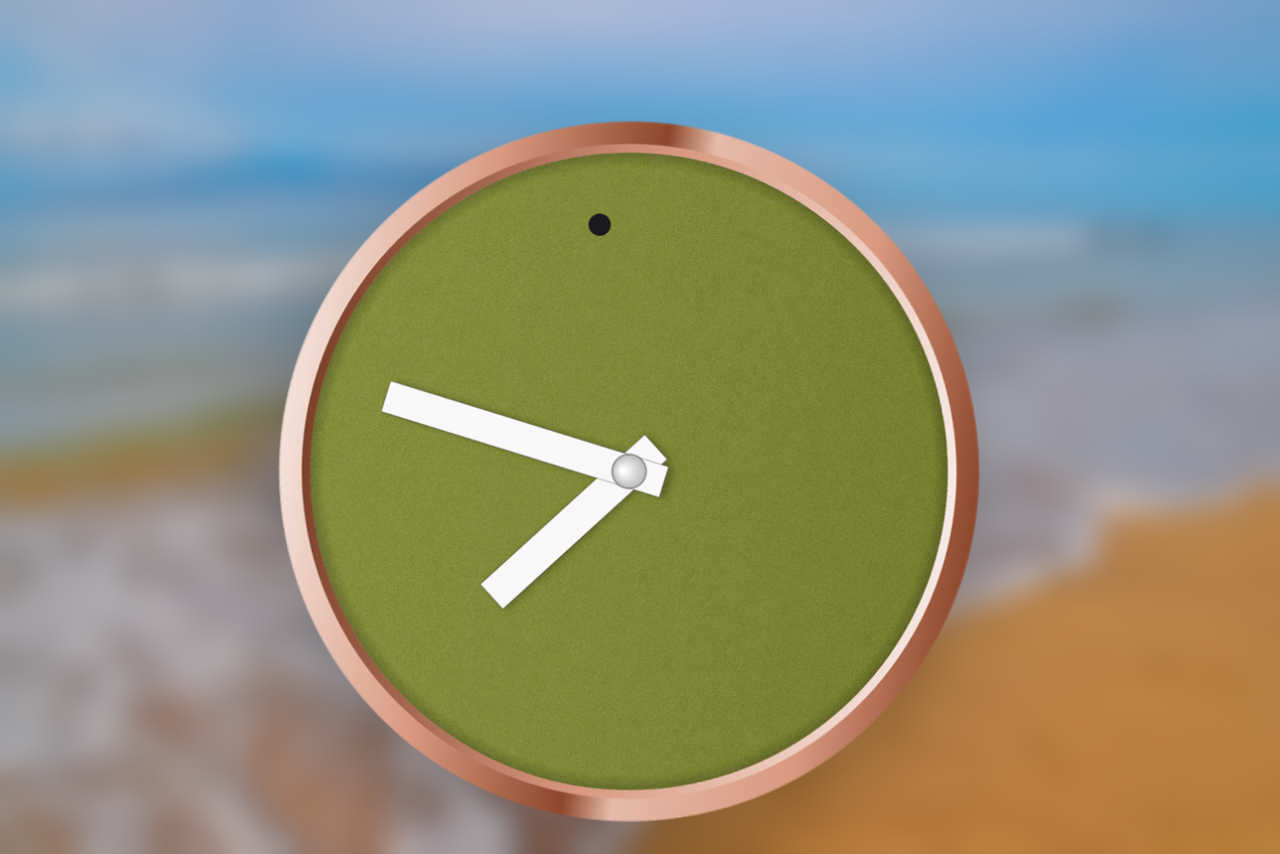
7,49
